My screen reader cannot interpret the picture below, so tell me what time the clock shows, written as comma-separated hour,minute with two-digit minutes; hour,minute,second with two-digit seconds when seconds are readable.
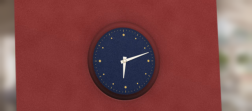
6,12
